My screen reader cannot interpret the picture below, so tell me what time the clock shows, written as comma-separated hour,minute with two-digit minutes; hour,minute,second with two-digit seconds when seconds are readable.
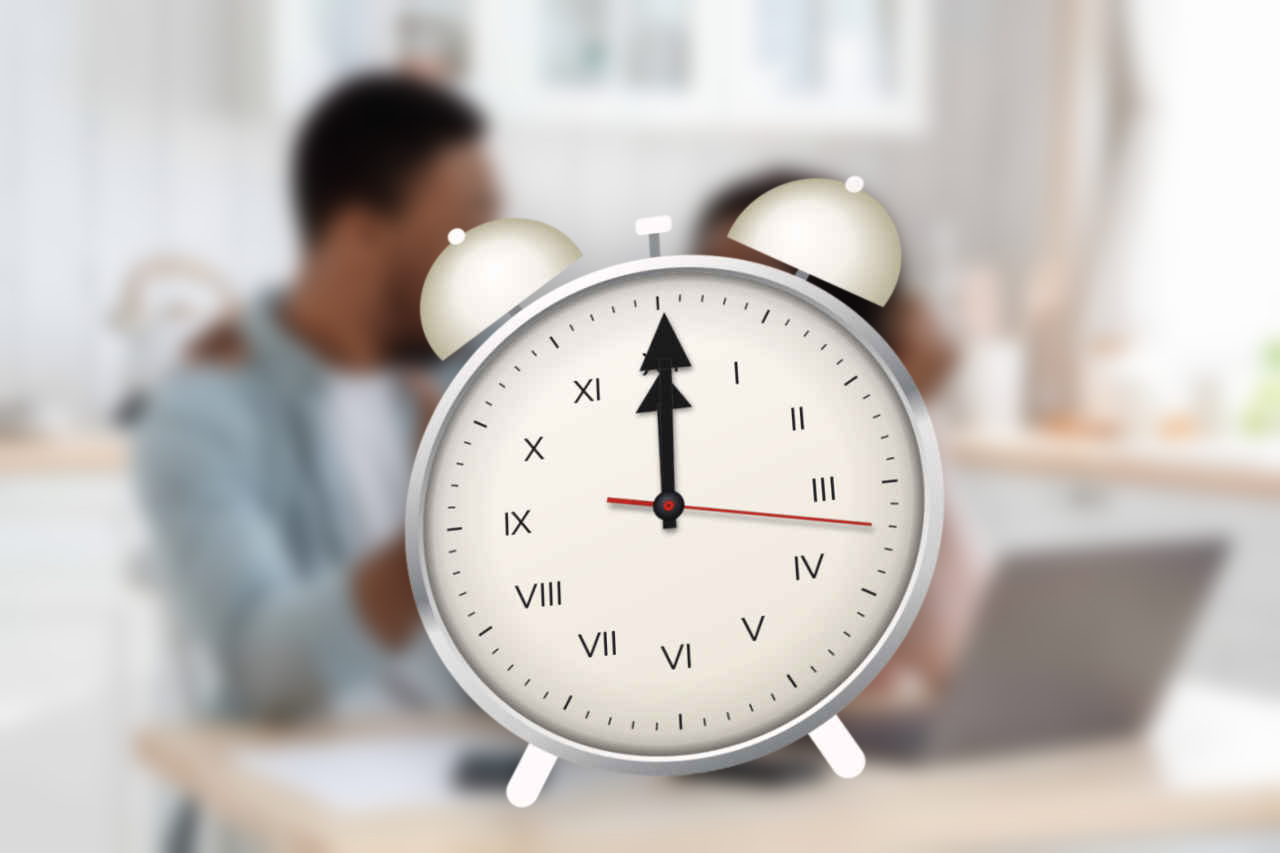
12,00,17
